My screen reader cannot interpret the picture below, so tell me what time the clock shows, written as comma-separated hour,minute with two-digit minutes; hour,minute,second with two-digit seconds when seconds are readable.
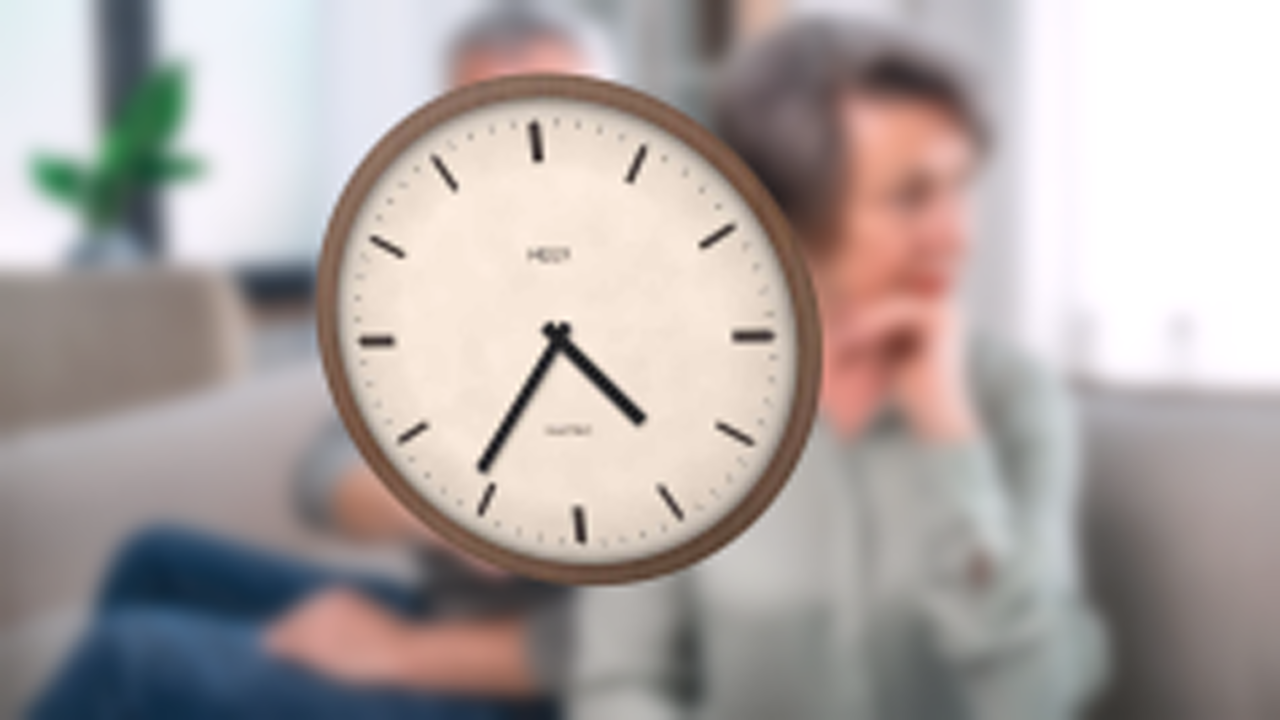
4,36
